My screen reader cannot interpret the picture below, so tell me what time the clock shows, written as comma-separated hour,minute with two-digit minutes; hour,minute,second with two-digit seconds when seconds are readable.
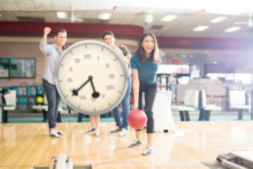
5,39
